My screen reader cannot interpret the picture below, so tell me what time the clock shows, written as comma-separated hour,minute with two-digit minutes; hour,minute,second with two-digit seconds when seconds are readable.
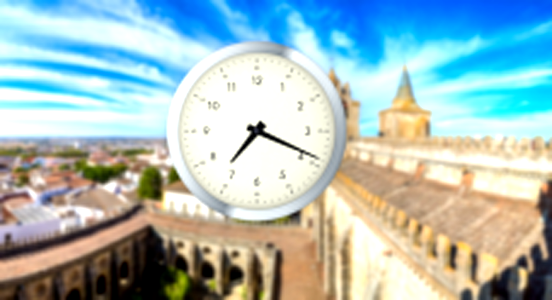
7,19
